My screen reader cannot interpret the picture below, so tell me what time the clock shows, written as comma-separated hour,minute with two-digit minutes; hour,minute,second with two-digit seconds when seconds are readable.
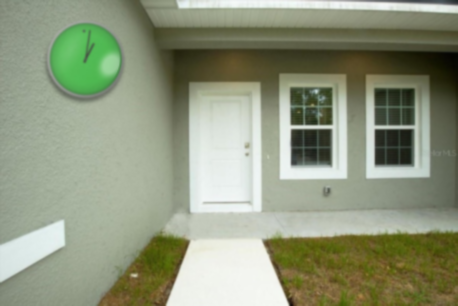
1,02
